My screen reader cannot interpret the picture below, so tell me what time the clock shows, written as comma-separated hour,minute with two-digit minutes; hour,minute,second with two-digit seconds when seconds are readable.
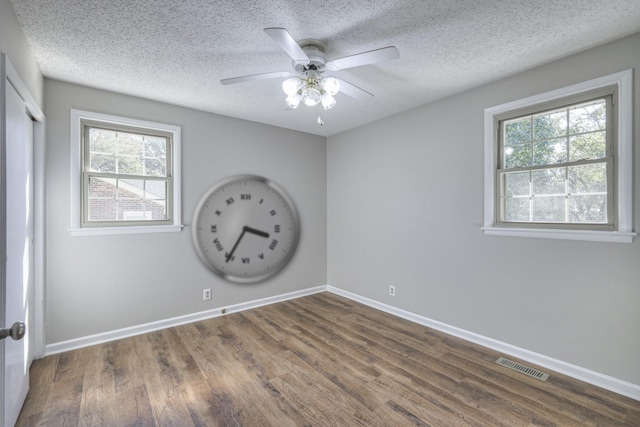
3,35
